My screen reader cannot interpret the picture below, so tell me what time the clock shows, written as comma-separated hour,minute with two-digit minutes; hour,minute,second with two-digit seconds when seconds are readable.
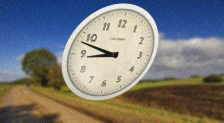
8,48
